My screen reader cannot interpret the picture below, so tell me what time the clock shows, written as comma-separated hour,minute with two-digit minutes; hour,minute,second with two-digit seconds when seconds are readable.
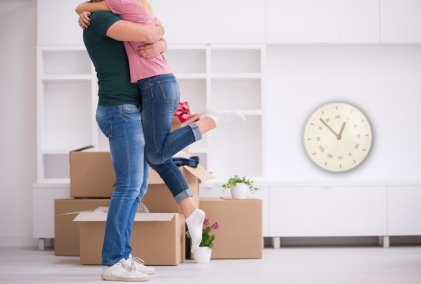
12,53
